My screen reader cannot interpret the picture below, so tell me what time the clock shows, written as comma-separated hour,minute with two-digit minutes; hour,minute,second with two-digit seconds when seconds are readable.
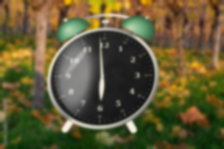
5,59
